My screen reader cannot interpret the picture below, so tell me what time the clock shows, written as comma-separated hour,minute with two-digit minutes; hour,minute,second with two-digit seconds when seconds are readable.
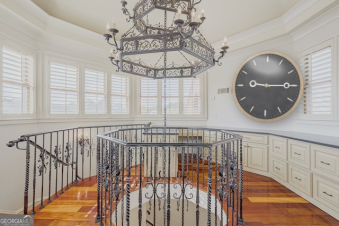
9,15
